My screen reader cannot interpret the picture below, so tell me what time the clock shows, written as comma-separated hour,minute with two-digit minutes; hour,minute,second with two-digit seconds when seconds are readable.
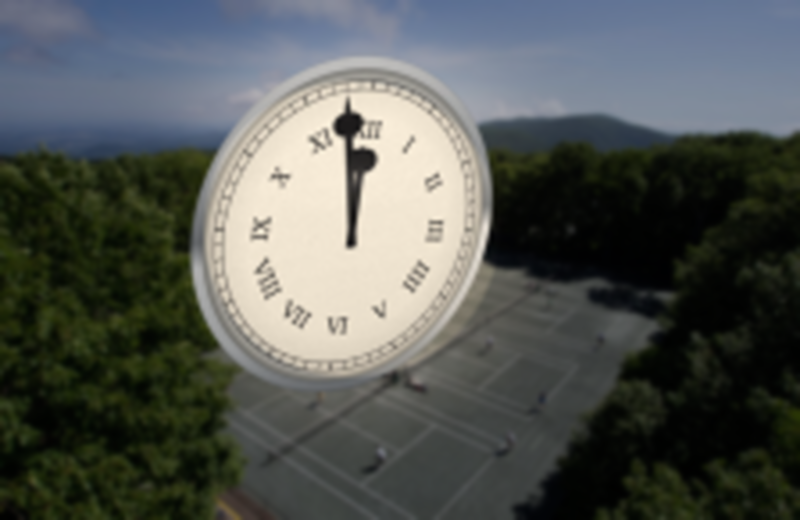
11,58
